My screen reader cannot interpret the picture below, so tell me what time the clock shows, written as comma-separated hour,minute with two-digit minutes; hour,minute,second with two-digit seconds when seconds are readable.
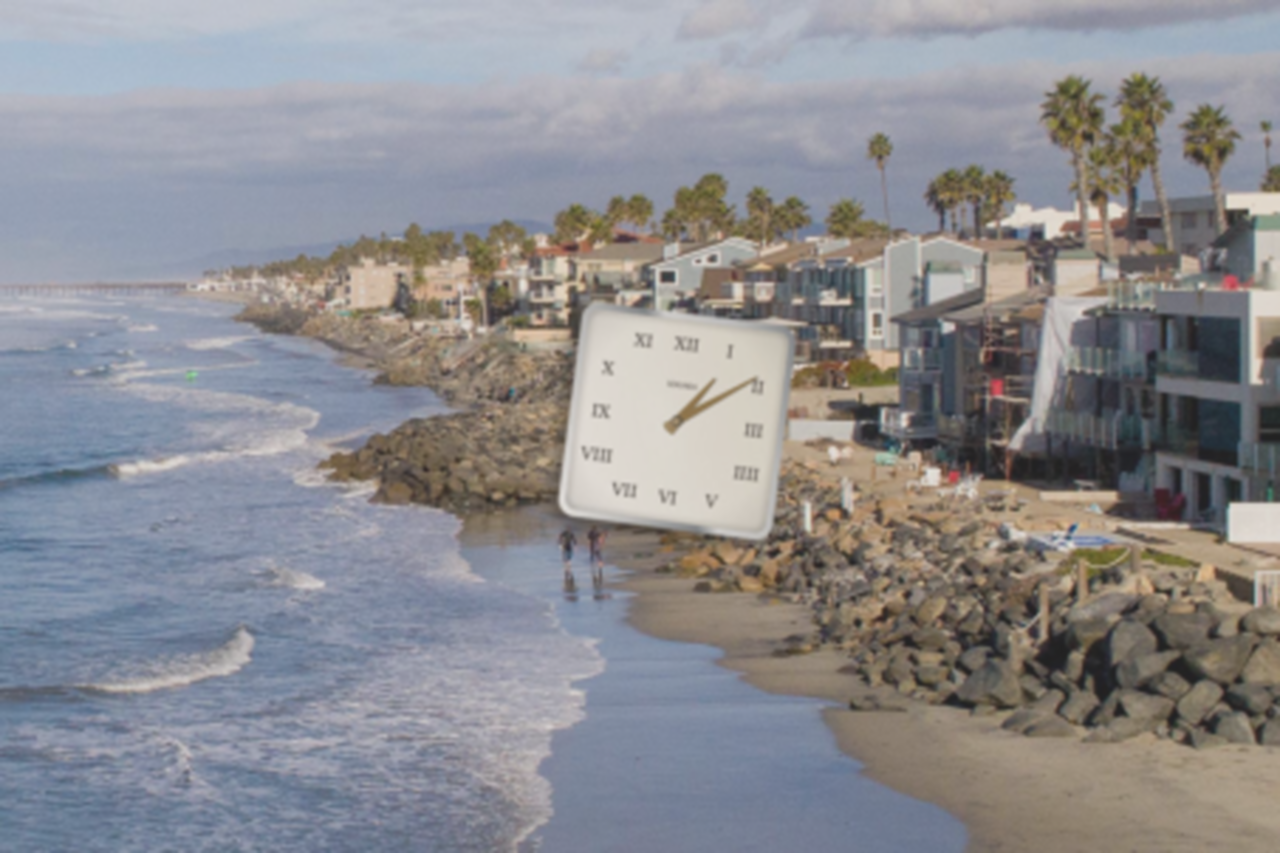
1,09
